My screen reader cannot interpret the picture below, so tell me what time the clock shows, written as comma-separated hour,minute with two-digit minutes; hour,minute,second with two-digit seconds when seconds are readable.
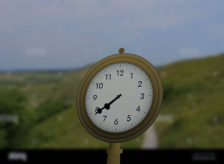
7,39
